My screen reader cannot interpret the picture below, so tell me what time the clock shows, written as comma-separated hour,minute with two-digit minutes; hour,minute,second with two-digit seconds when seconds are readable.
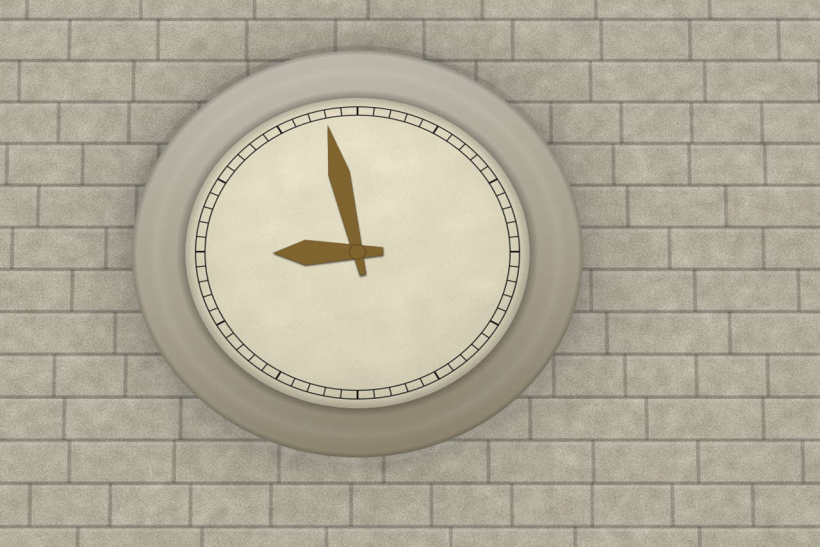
8,58
